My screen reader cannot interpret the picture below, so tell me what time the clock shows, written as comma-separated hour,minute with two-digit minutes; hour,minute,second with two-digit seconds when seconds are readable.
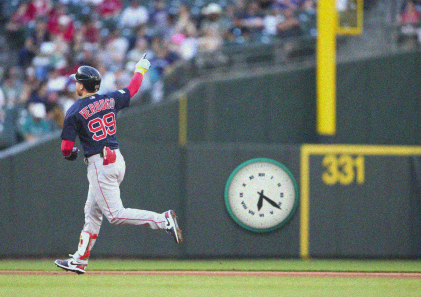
6,21
